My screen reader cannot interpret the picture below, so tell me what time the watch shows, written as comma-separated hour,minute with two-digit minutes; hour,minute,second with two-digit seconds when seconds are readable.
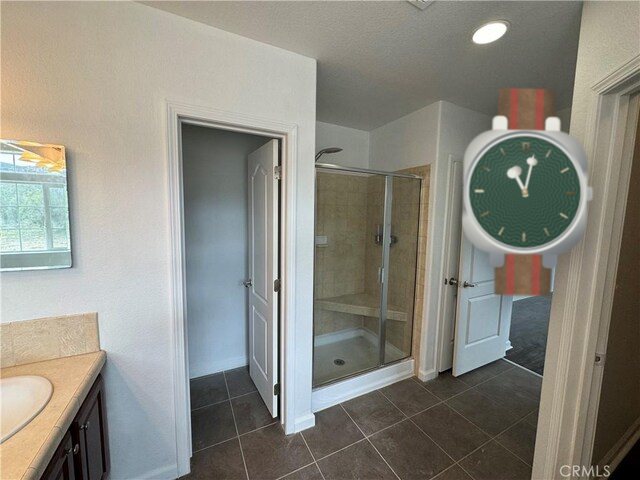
11,02
